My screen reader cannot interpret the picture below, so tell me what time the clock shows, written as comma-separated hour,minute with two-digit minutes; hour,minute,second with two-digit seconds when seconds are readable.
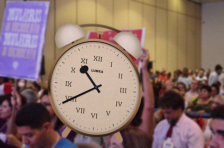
10,40
